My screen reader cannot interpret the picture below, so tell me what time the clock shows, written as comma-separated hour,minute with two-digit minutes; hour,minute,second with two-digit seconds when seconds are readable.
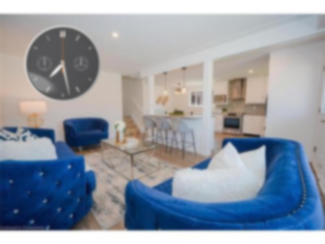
7,28
